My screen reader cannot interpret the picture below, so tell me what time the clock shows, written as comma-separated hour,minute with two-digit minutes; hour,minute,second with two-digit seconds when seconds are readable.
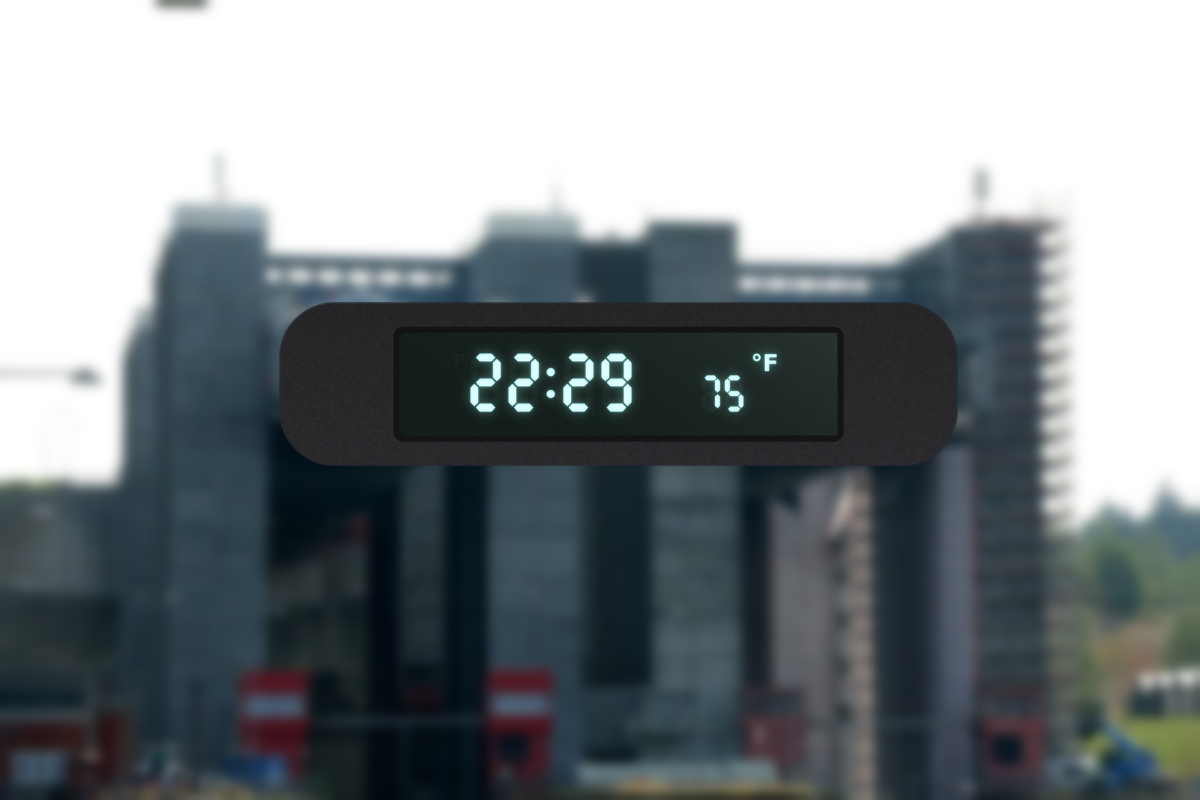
22,29
